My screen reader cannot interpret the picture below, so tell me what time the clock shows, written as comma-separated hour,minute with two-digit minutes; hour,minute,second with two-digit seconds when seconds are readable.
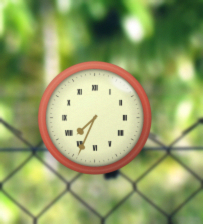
7,34
